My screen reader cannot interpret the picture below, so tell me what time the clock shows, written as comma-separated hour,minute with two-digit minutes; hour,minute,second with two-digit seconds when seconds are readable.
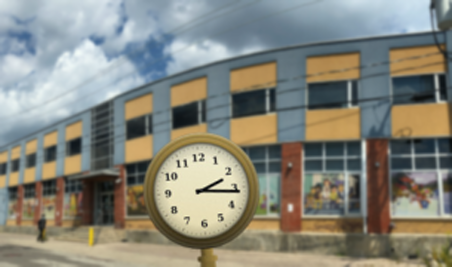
2,16
